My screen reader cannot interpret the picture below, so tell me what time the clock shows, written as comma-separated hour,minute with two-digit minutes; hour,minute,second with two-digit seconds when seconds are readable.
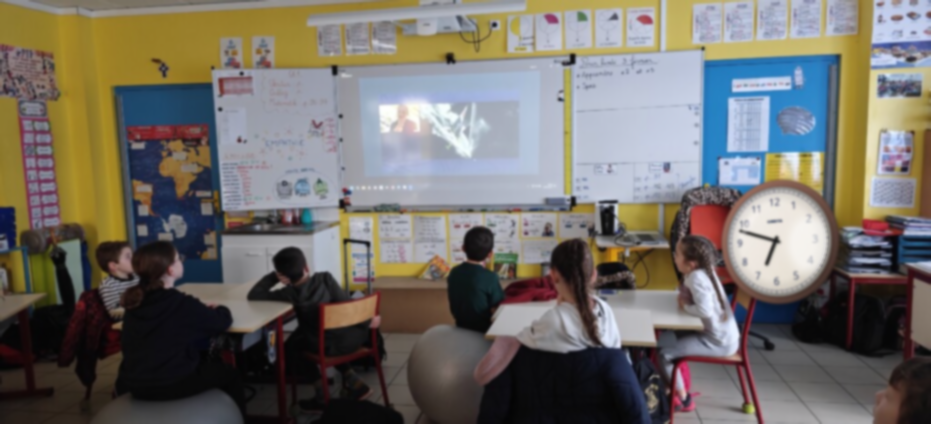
6,48
